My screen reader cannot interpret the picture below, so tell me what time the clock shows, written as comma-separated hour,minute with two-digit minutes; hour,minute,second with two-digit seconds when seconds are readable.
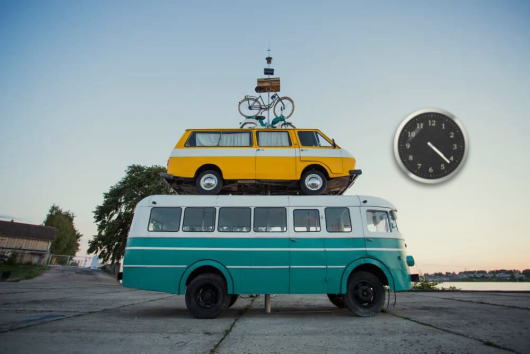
4,22
